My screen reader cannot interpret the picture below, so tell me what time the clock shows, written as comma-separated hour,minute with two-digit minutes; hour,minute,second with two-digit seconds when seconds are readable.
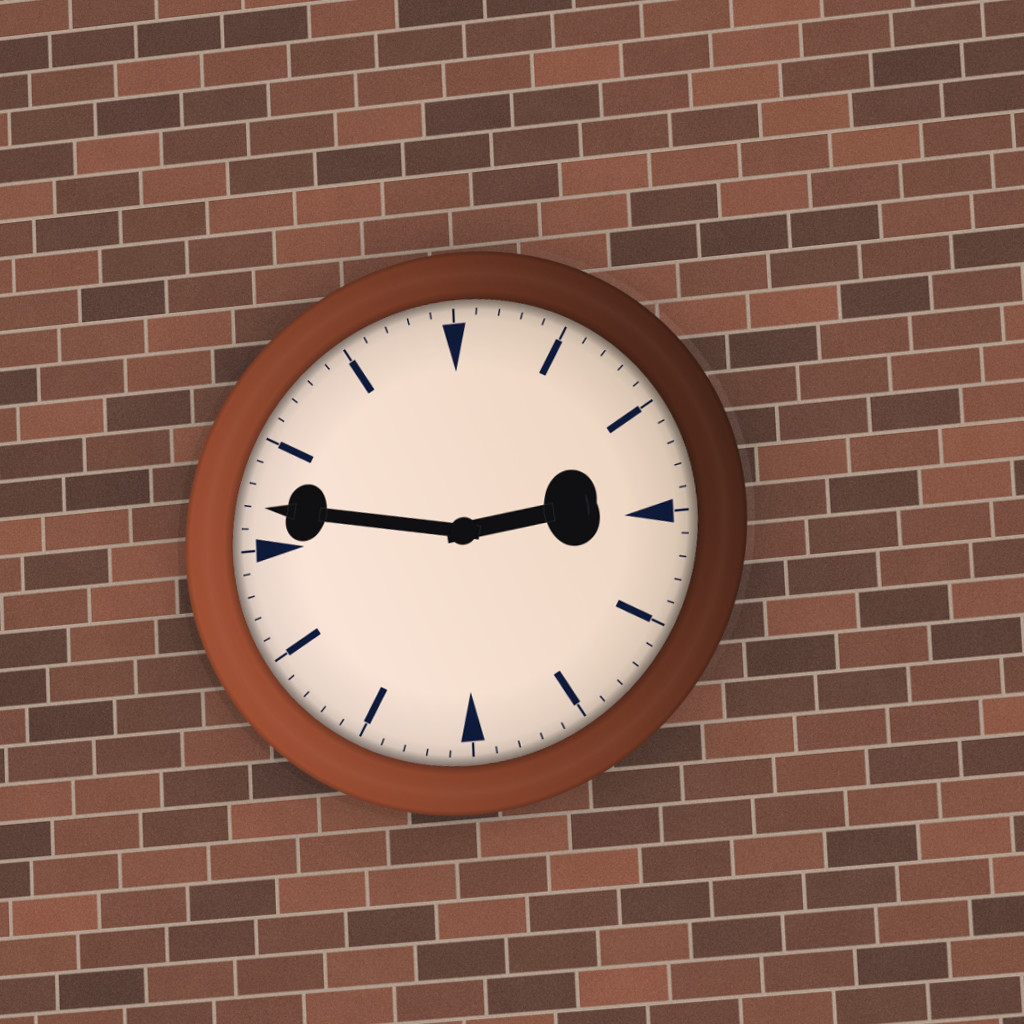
2,47
